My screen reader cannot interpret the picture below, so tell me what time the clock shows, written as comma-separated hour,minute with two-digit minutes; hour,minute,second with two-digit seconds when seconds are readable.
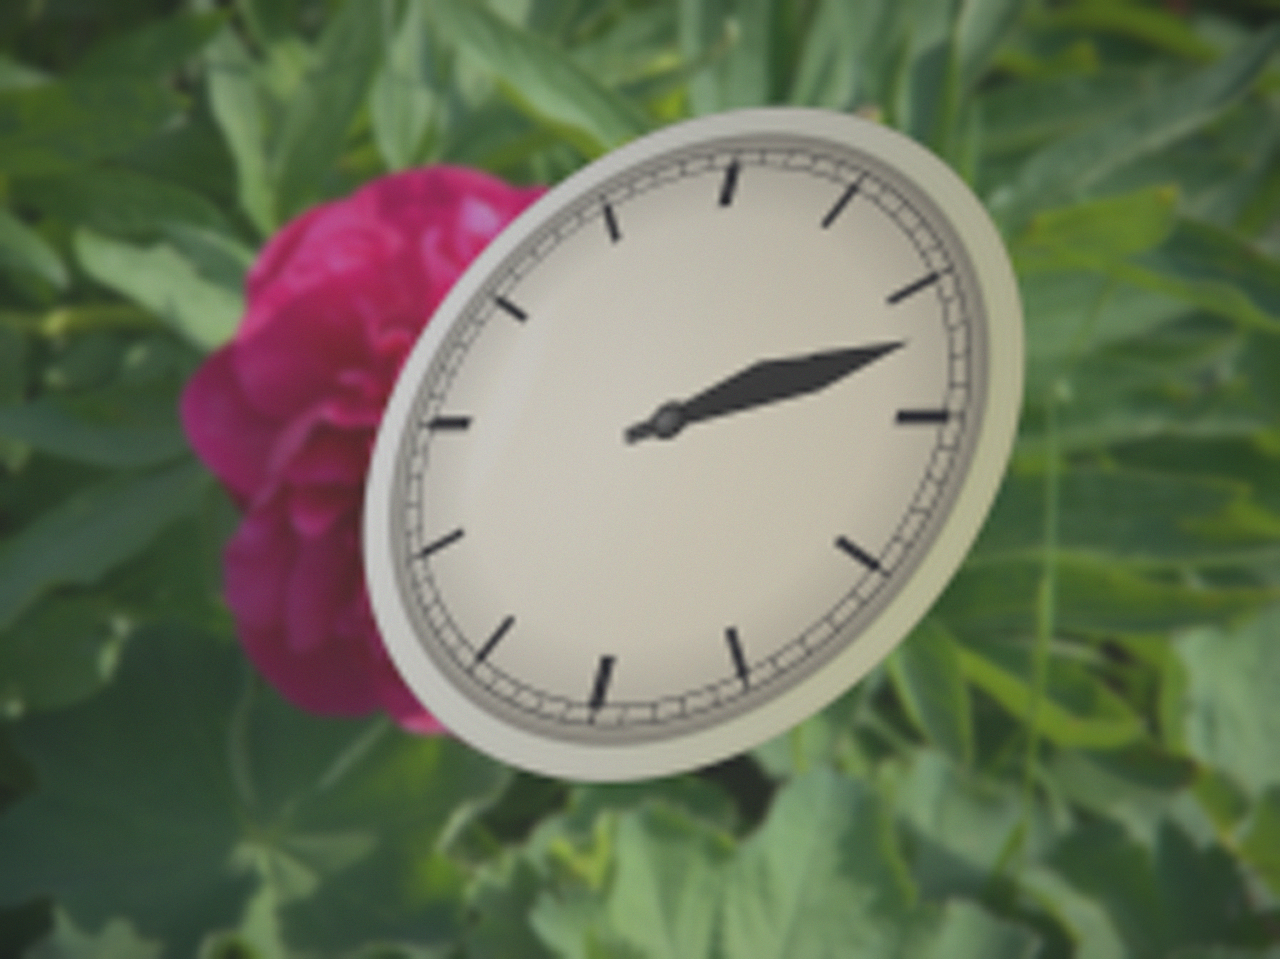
2,12
